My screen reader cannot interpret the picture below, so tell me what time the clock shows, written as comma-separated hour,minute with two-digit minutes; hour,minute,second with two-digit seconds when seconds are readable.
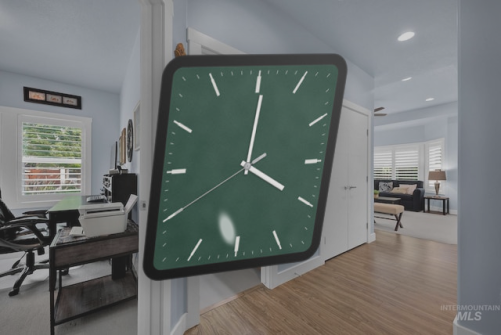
4,00,40
